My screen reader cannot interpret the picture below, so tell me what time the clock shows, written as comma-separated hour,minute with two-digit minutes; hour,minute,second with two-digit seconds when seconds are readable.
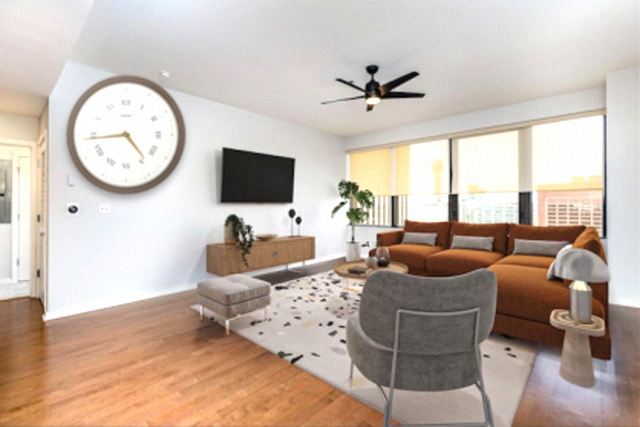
4,44
